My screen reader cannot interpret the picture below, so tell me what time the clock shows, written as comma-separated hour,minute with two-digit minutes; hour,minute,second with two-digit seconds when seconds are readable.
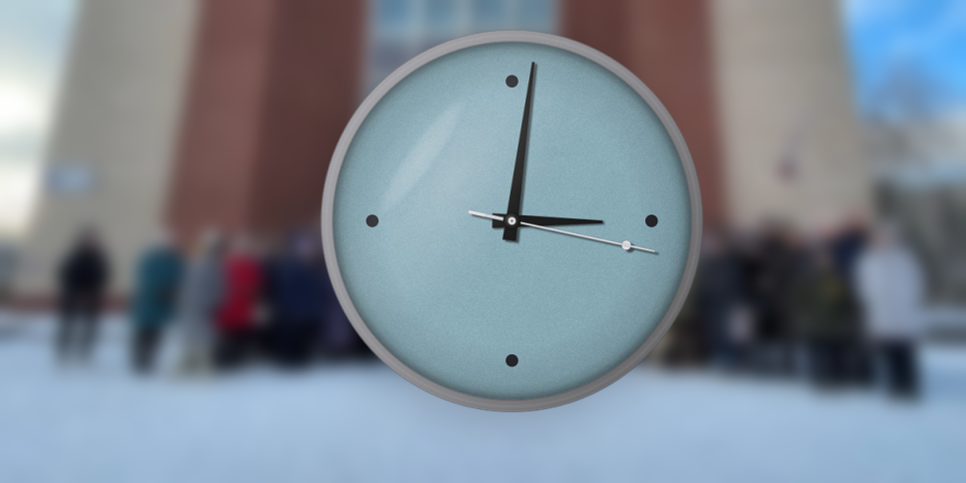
3,01,17
